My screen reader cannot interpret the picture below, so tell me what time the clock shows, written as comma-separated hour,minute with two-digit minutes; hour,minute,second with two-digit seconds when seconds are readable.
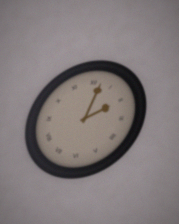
2,02
